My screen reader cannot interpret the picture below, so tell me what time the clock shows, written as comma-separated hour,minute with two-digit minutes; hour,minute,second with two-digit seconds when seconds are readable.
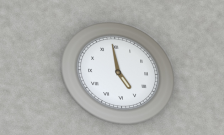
4,59
